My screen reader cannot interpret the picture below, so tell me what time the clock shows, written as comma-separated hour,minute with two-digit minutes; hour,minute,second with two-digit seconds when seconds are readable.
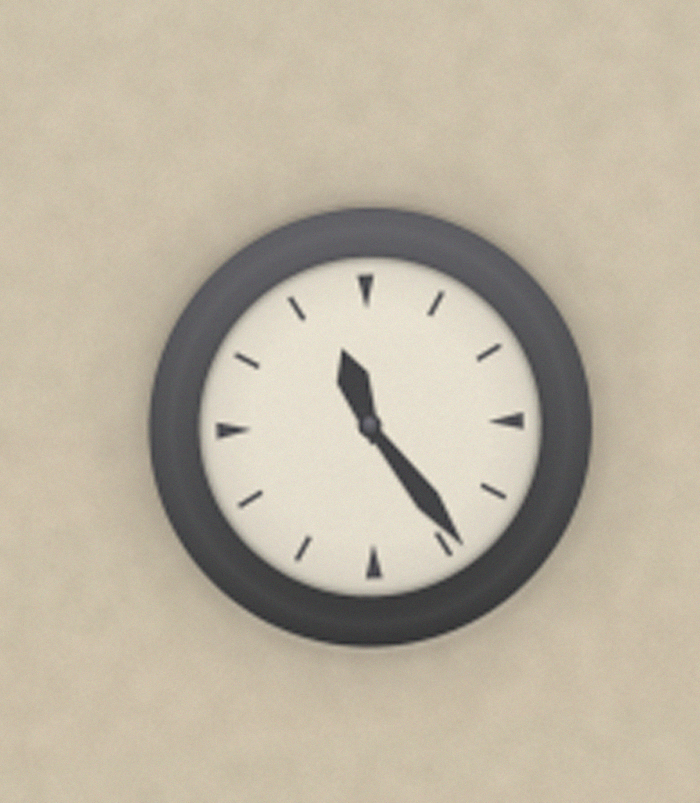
11,24
